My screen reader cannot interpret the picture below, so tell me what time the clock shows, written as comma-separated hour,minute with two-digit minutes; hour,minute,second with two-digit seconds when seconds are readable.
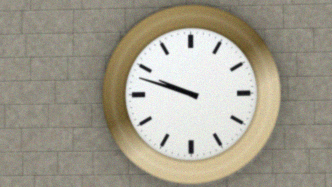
9,48
